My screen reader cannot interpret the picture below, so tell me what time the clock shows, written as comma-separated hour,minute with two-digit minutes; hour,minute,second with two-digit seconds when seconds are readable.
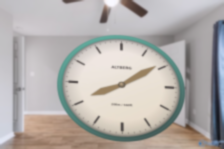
8,09
